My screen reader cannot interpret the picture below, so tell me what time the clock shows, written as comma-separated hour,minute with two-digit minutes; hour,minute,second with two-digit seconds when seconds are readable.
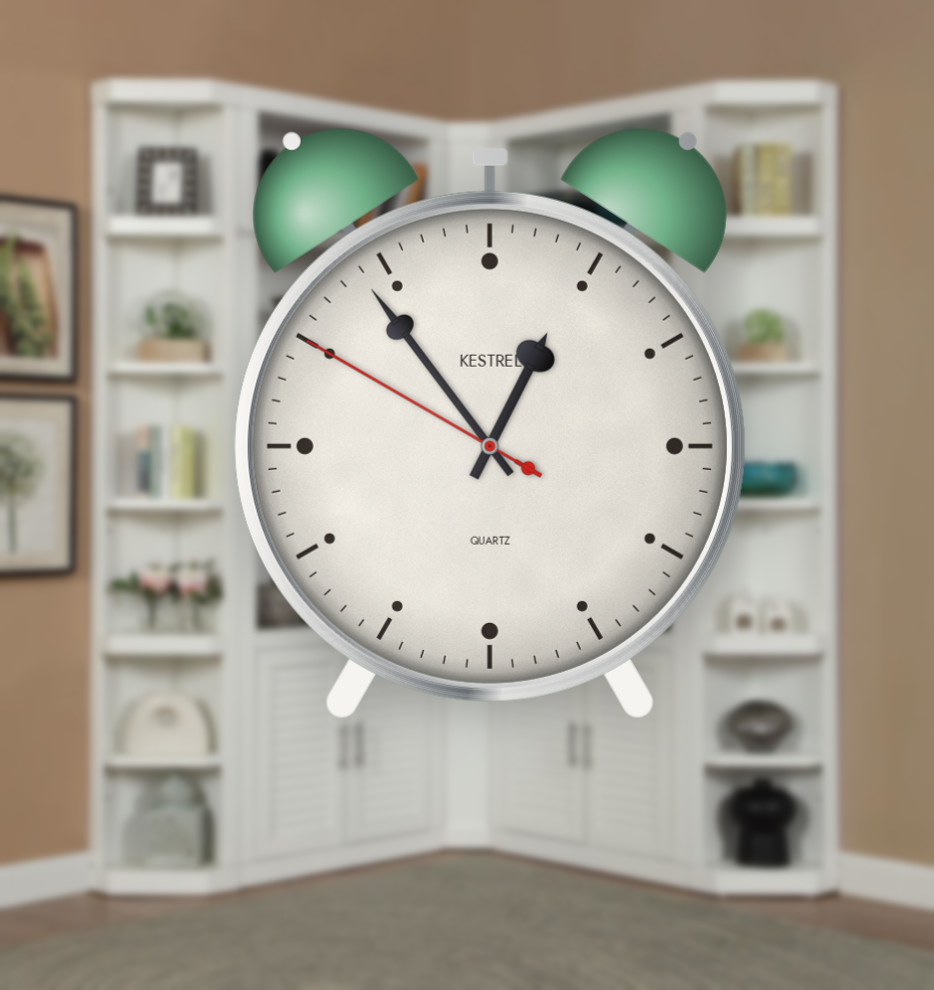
12,53,50
